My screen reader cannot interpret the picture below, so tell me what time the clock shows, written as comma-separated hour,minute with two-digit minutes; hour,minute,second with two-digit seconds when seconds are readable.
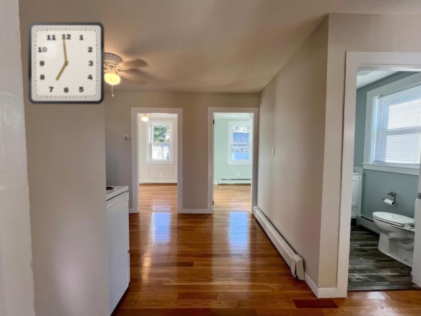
6,59
